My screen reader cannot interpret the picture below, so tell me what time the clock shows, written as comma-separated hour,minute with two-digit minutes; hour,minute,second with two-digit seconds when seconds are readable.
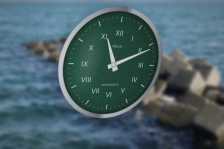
11,11
